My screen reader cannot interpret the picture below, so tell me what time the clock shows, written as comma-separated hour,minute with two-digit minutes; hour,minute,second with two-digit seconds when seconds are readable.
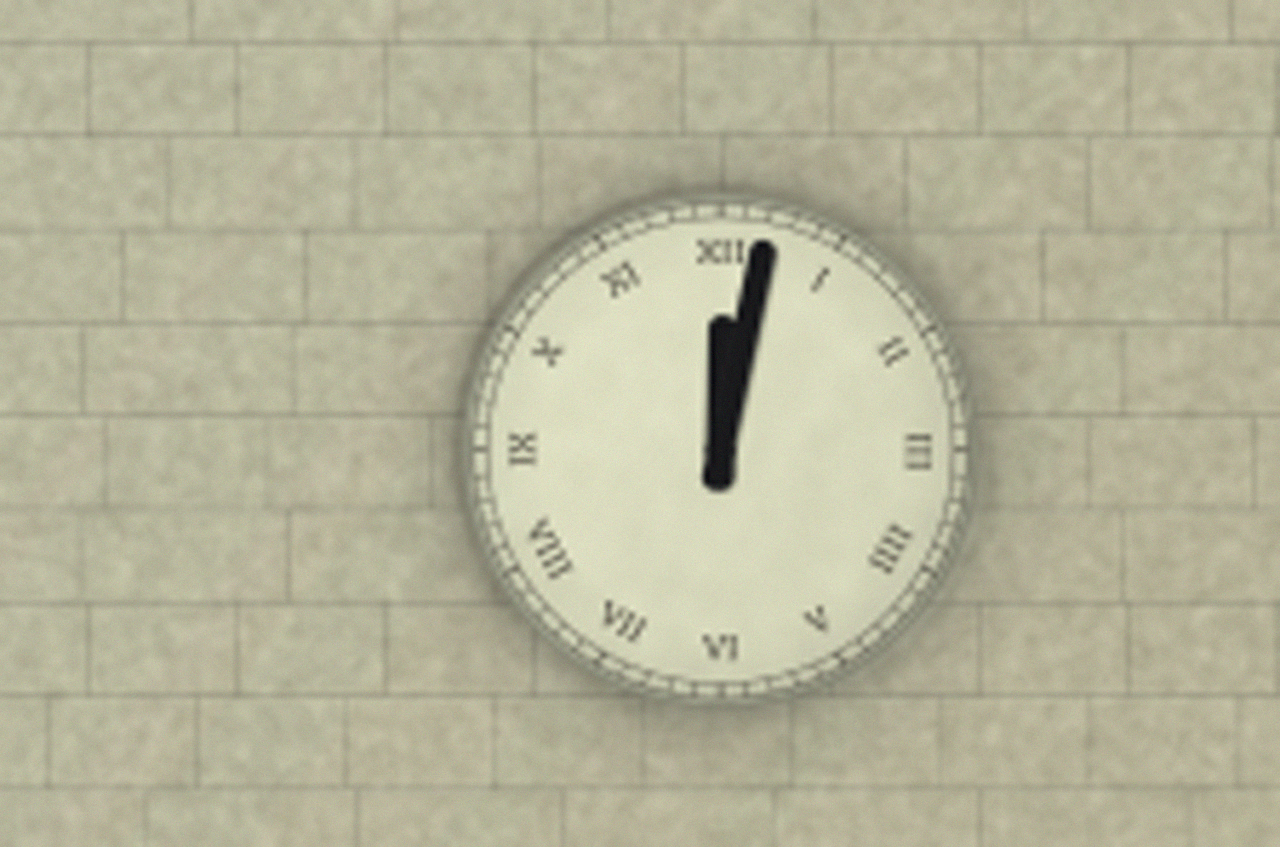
12,02
